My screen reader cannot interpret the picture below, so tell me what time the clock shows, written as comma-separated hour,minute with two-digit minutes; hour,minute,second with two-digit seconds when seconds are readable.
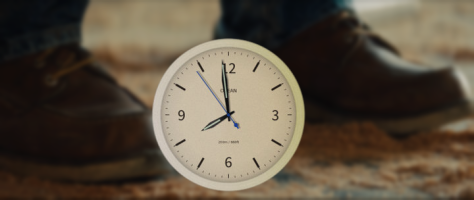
7,58,54
